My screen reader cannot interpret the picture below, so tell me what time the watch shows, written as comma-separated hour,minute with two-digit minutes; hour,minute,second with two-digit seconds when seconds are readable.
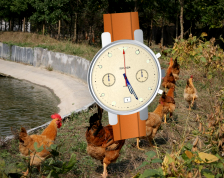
5,26
